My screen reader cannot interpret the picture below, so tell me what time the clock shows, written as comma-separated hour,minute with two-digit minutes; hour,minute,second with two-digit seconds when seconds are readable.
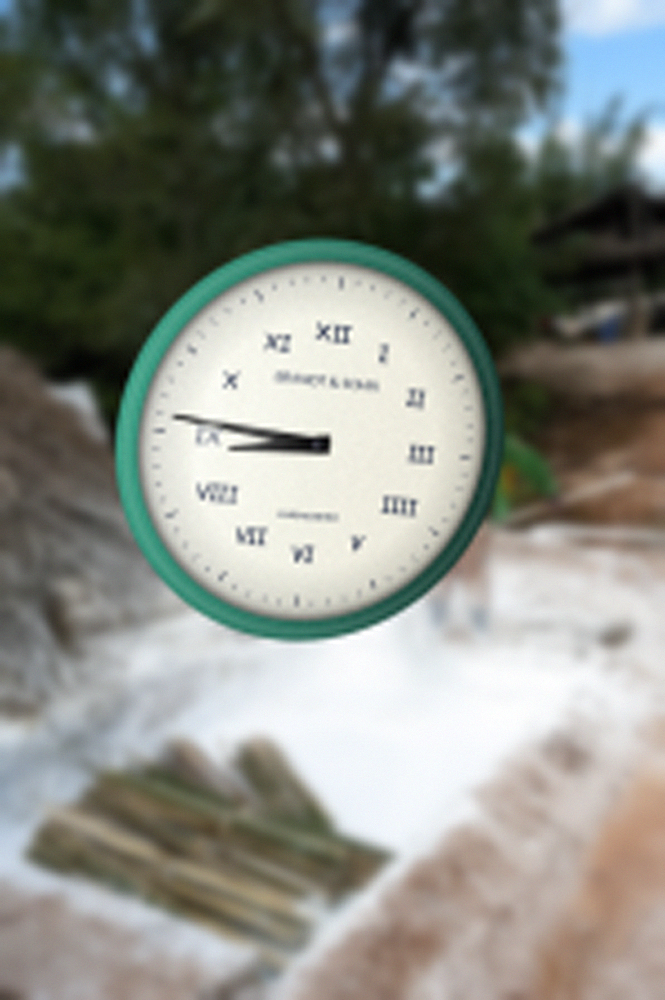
8,46
